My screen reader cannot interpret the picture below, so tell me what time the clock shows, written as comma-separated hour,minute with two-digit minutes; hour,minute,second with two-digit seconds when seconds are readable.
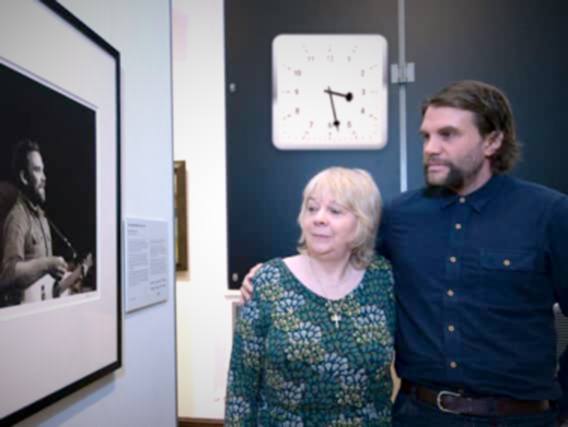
3,28
